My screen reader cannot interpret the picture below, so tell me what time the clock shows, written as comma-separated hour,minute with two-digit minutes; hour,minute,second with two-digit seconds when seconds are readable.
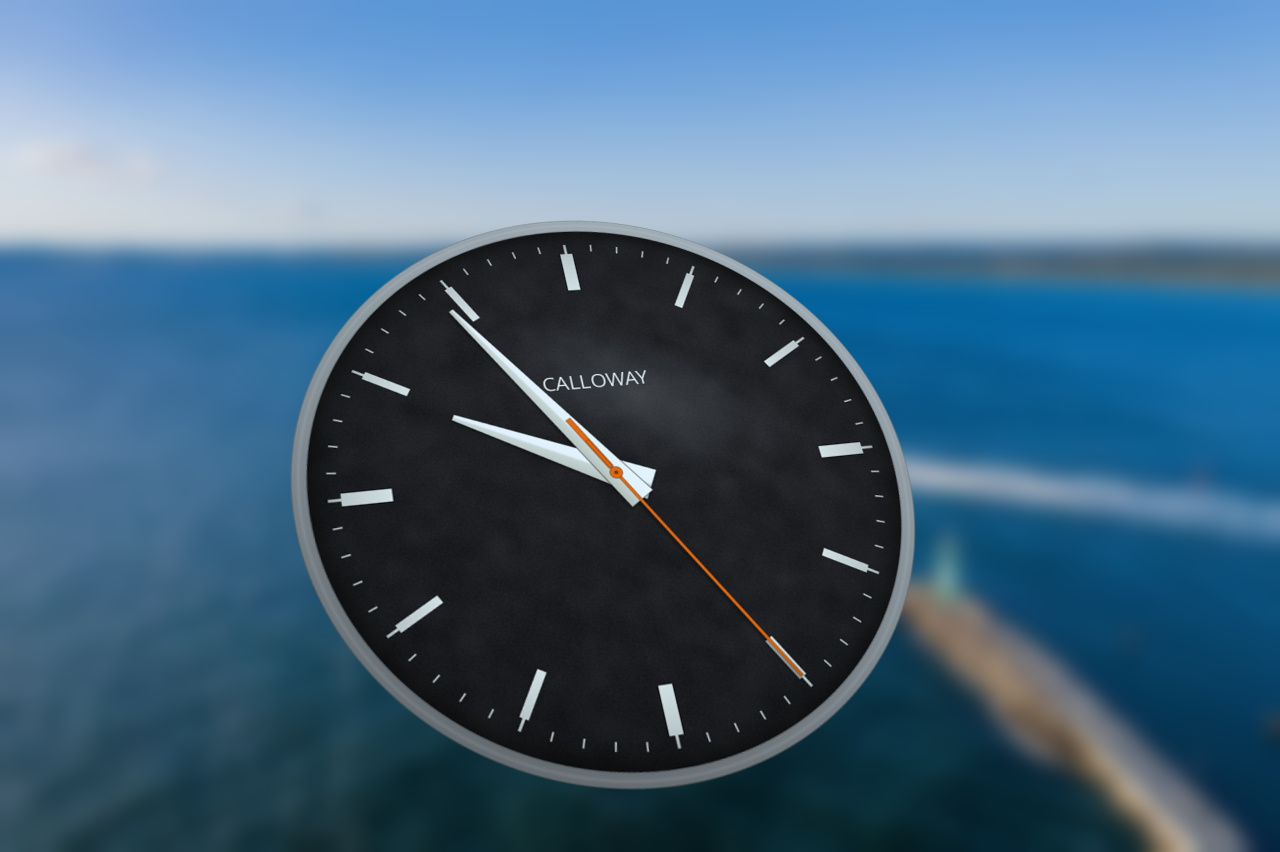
9,54,25
